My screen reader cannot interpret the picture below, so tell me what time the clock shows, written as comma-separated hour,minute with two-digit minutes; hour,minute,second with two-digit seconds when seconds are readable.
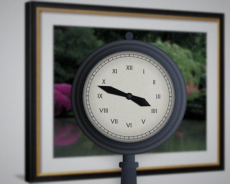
3,48
